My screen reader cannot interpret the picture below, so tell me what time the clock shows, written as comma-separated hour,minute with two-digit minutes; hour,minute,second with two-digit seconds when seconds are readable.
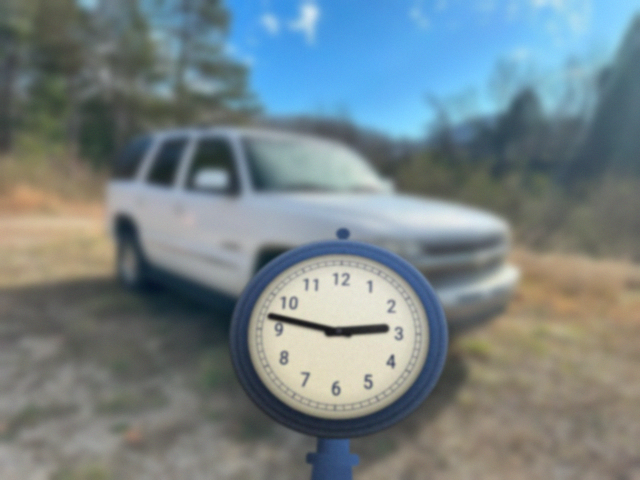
2,47
